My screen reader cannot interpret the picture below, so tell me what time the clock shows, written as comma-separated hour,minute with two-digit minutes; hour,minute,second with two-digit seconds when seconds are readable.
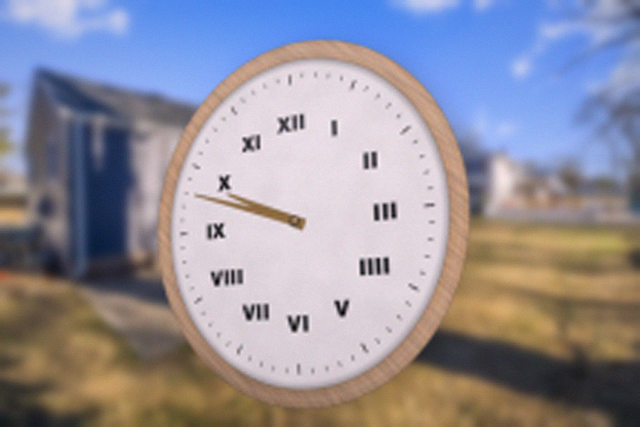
9,48
